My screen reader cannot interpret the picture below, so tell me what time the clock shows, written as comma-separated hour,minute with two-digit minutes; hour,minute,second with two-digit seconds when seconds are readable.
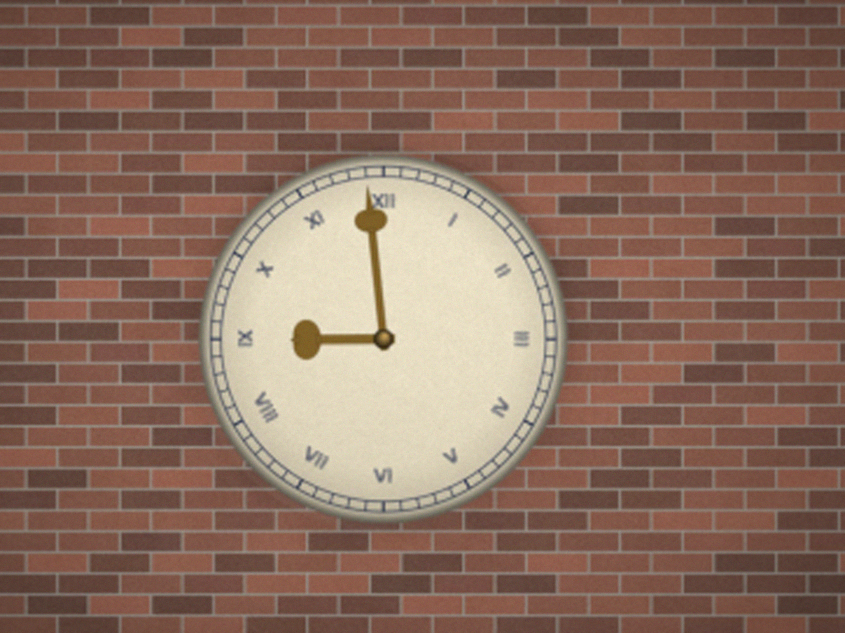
8,59
